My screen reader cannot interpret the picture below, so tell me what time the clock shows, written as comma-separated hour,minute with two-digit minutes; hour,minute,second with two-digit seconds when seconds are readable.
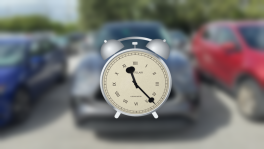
11,23
